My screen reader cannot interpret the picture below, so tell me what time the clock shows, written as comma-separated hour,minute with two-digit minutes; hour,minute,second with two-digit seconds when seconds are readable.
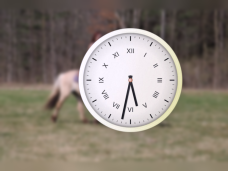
5,32
